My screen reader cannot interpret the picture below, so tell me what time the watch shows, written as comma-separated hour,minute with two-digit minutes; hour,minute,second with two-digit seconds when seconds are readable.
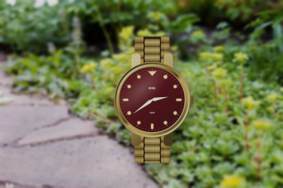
2,39
